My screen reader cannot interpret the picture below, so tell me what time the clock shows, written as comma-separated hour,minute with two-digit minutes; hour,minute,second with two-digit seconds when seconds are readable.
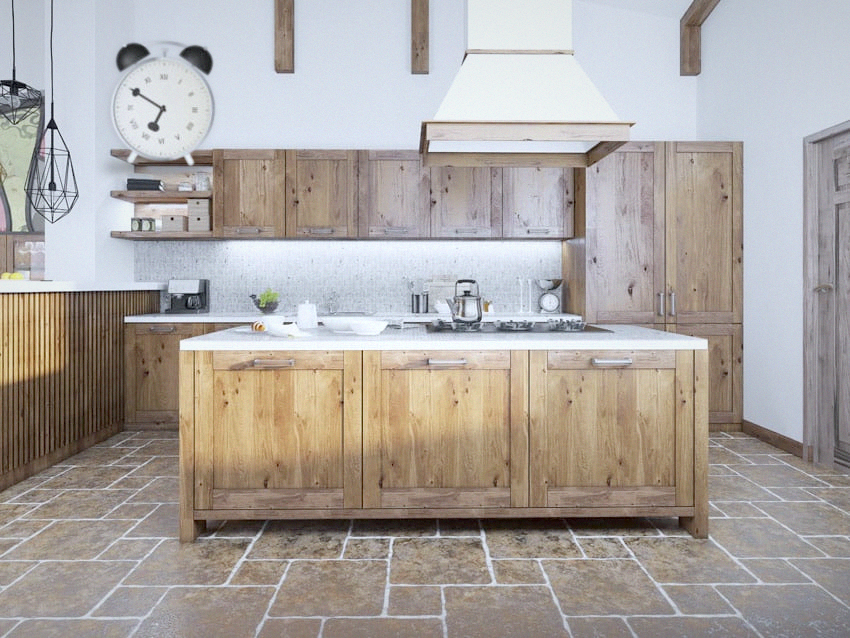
6,50
